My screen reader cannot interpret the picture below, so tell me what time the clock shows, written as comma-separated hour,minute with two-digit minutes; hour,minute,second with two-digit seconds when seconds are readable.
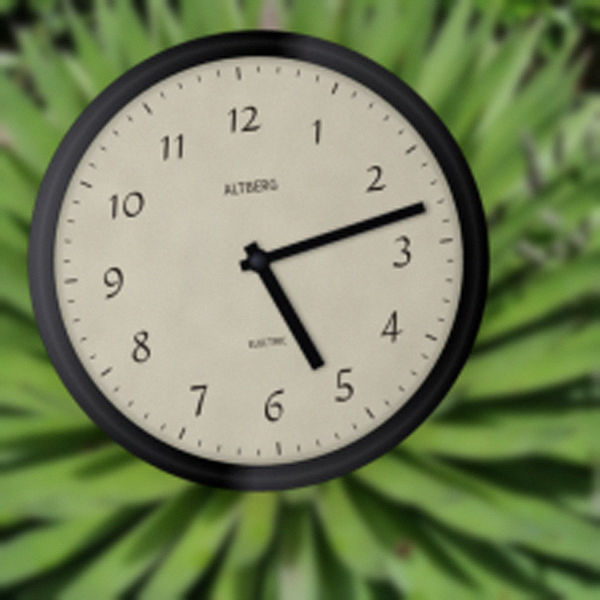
5,13
